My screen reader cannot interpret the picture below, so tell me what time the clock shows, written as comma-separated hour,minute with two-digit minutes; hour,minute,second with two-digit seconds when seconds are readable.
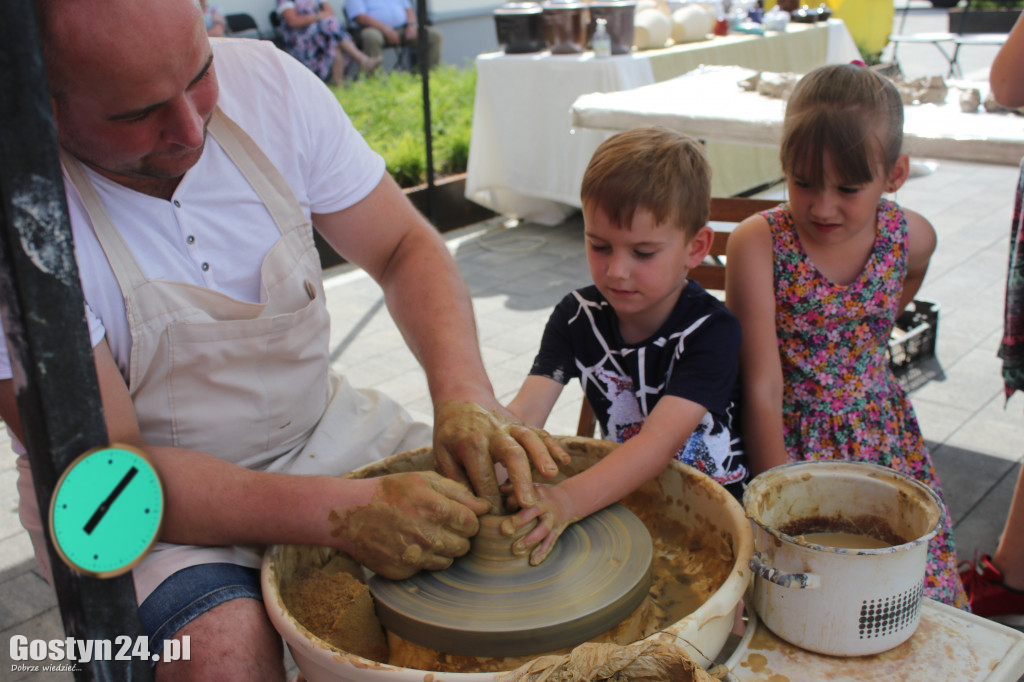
7,06
